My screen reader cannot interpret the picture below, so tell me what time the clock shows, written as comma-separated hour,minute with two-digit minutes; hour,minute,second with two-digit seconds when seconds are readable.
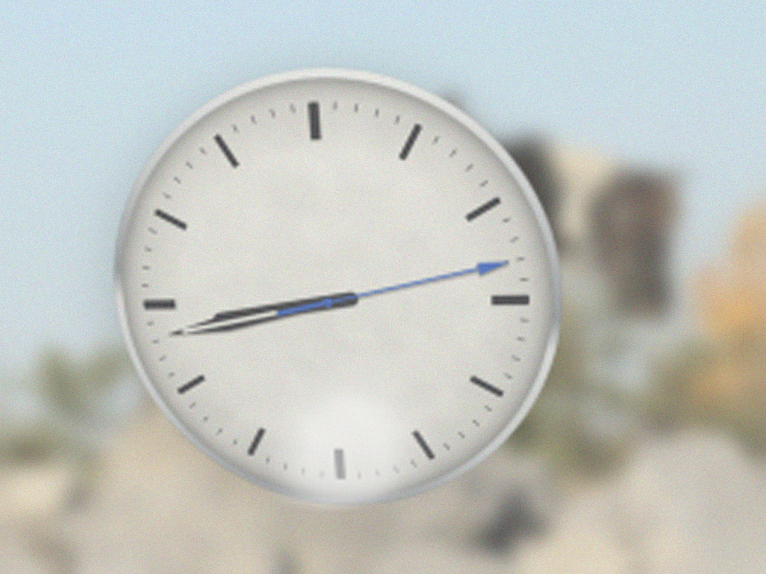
8,43,13
